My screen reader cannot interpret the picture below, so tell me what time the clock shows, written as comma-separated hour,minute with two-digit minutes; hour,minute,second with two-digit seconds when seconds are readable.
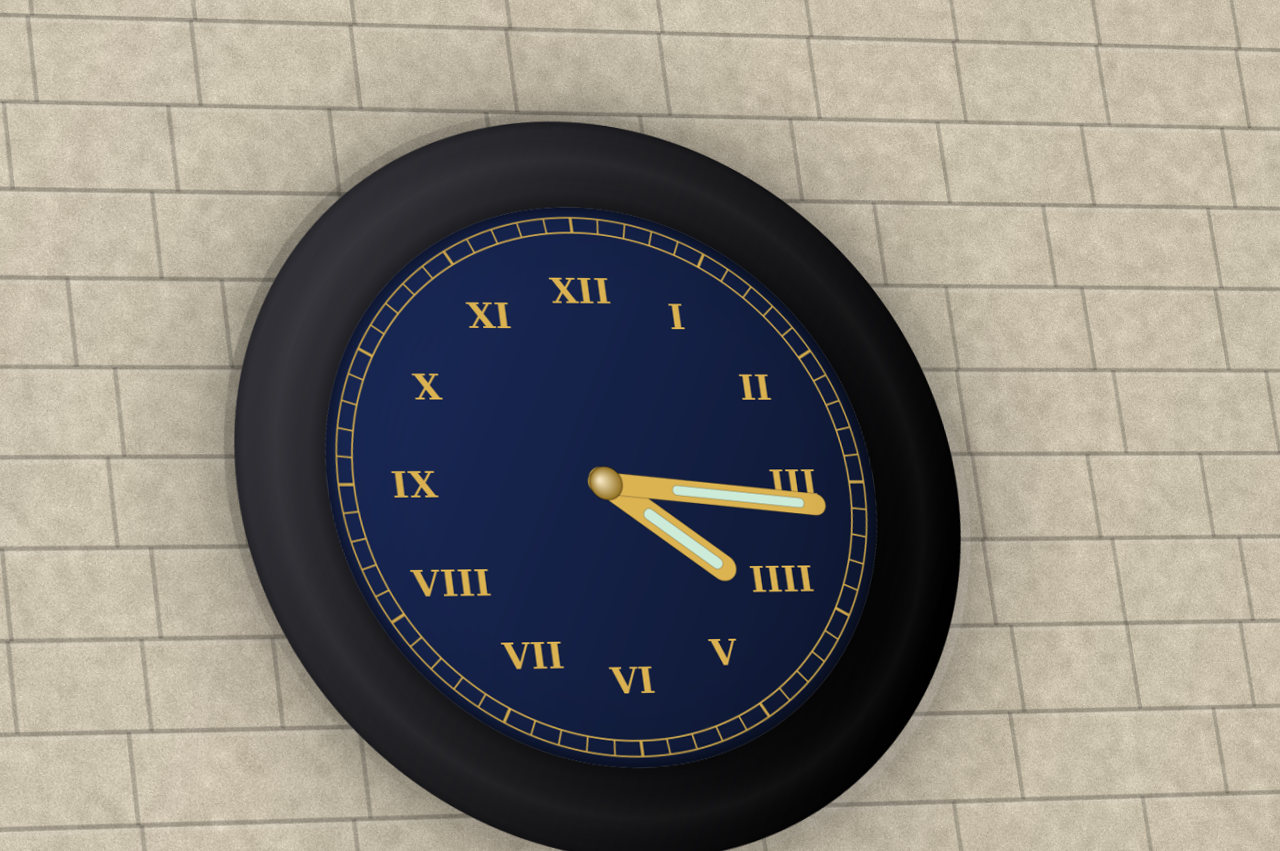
4,16
